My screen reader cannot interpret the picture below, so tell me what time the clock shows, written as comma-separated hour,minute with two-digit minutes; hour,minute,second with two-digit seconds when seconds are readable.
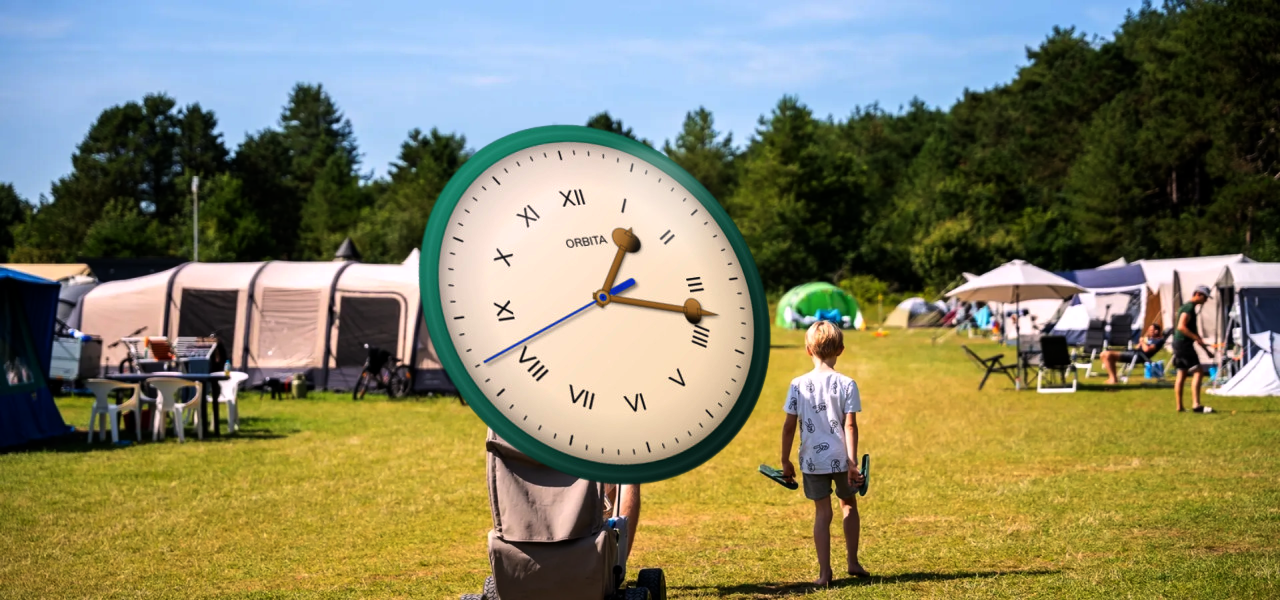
1,17,42
